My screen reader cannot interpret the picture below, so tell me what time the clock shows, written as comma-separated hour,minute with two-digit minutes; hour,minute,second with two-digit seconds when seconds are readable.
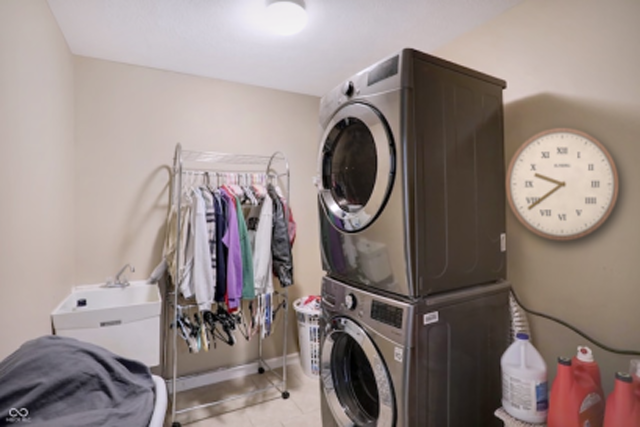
9,39
